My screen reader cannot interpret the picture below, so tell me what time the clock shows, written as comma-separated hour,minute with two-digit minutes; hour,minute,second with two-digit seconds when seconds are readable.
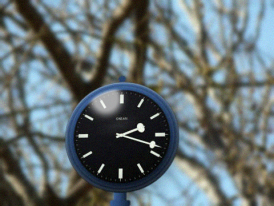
2,18
